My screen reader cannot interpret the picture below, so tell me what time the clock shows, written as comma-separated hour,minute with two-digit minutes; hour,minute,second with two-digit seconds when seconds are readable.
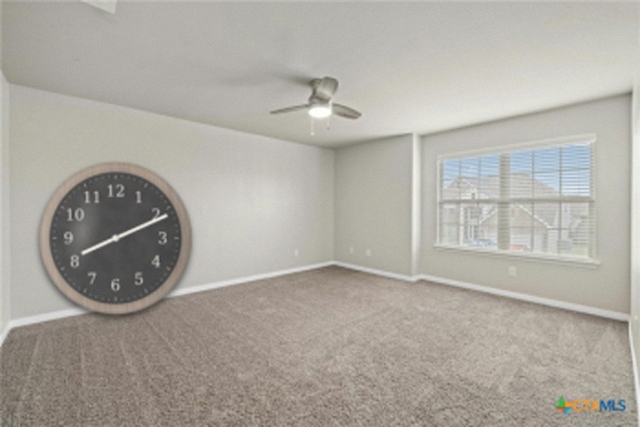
8,11
